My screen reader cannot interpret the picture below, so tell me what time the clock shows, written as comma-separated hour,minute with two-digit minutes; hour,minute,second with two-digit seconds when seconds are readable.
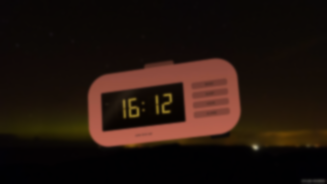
16,12
